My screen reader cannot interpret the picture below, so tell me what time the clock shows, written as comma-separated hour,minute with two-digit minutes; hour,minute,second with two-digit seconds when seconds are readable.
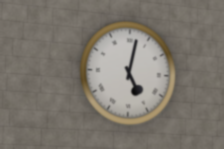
5,02
